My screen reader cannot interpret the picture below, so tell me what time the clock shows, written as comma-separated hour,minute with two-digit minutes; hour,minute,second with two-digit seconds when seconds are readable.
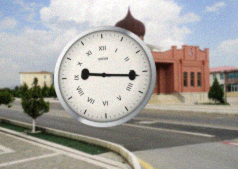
9,16
